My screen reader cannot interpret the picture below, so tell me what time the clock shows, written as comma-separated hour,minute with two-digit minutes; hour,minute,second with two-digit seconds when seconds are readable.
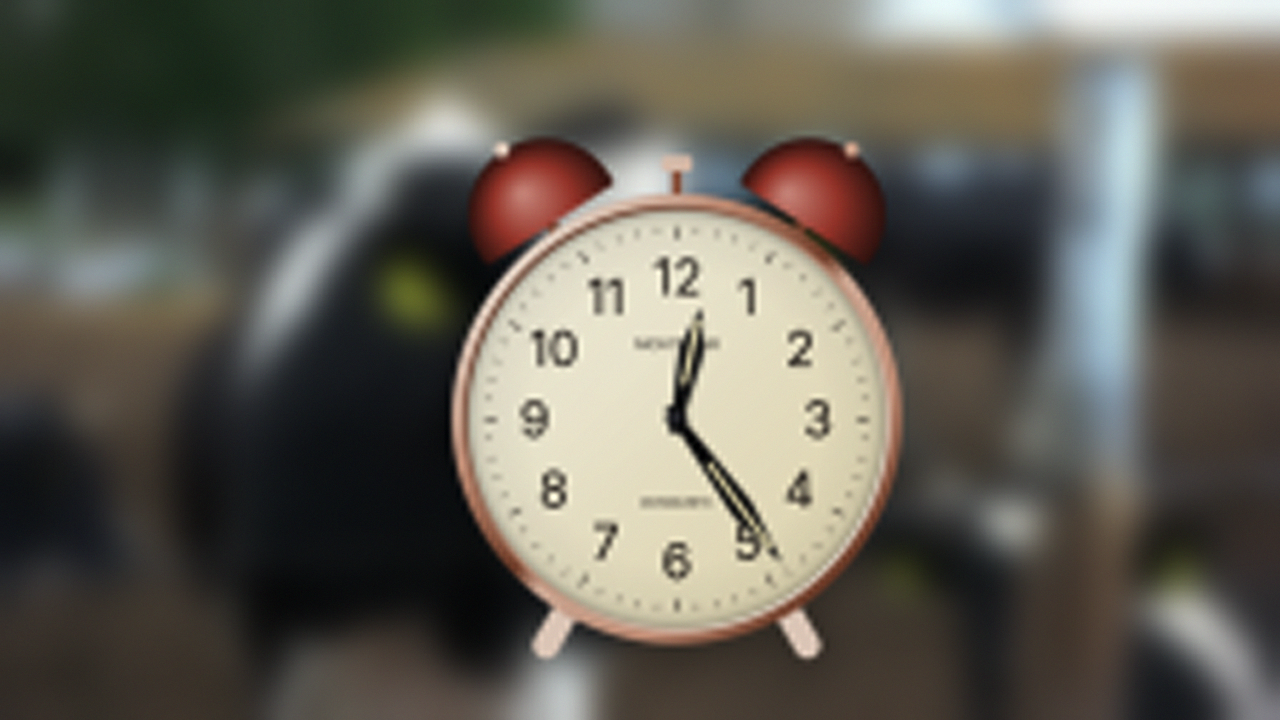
12,24
